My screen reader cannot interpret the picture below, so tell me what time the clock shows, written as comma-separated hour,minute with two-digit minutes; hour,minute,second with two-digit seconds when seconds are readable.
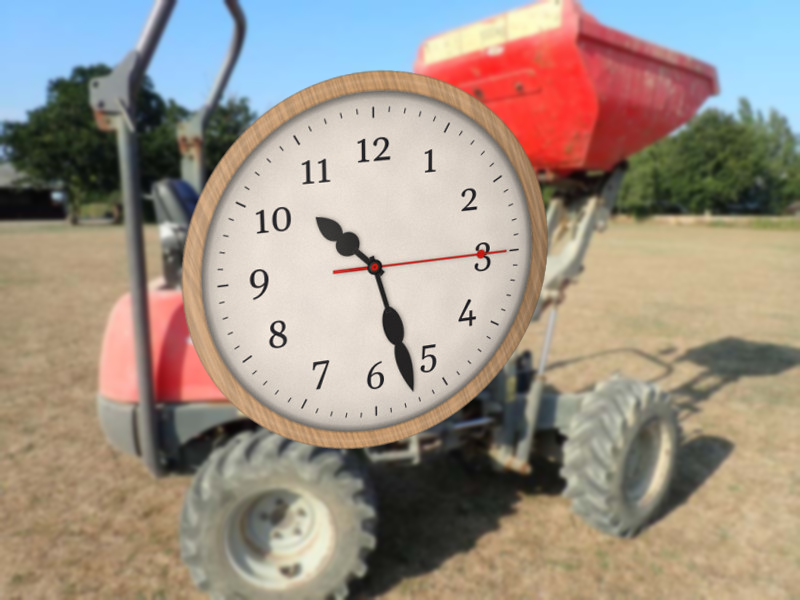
10,27,15
